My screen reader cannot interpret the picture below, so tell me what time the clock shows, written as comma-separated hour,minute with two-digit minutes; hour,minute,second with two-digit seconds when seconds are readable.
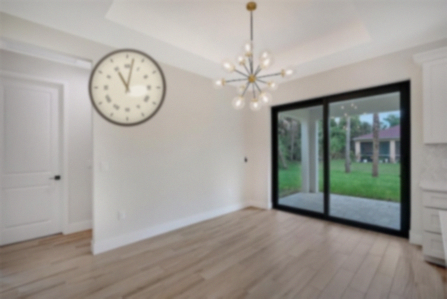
11,02
